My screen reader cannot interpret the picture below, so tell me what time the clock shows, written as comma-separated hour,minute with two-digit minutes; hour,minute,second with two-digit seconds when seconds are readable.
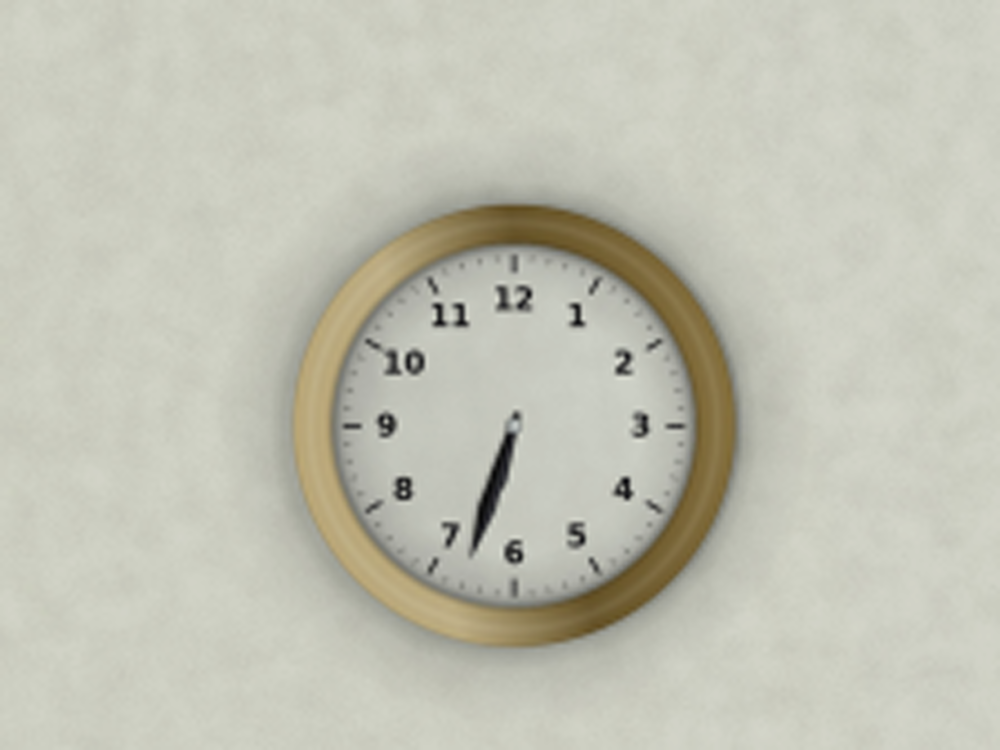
6,33
